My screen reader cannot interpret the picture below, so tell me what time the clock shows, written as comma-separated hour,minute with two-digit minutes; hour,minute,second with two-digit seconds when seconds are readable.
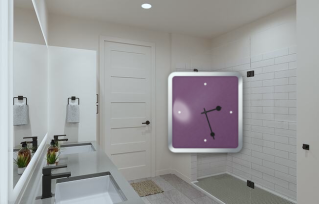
2,27
